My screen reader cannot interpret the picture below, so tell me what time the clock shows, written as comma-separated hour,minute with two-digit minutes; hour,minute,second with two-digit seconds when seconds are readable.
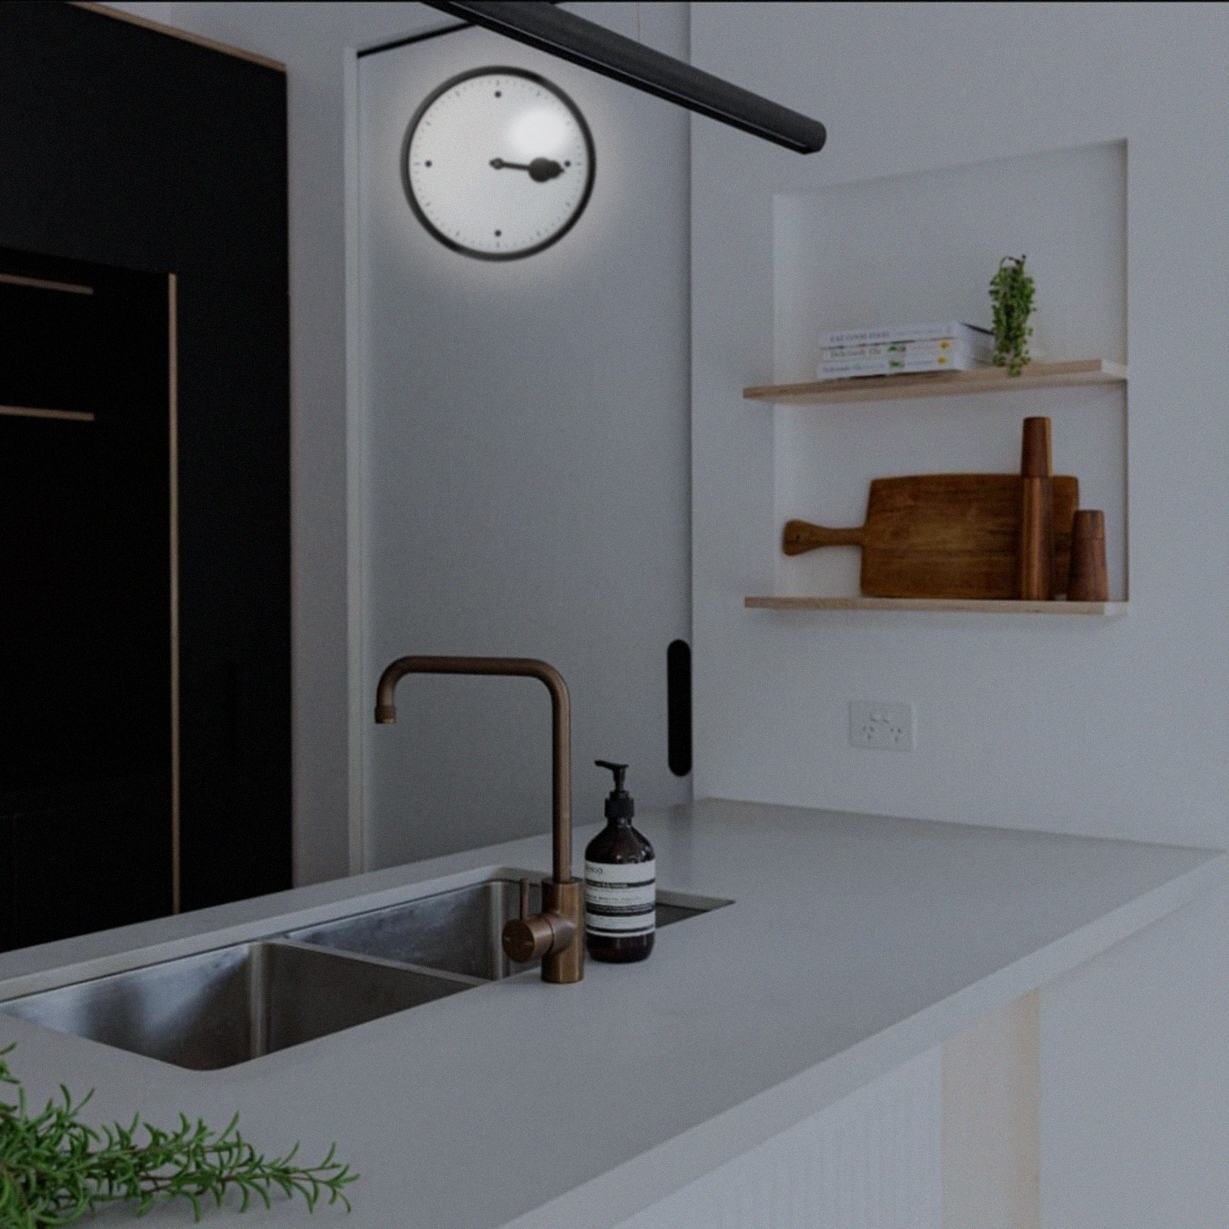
3,16
